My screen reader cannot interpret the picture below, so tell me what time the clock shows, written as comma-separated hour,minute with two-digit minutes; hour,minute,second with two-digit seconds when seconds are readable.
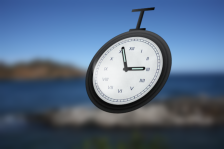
2,56
